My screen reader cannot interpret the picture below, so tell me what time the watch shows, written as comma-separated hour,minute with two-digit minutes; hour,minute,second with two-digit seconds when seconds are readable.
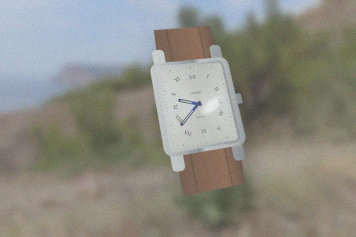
9,38
